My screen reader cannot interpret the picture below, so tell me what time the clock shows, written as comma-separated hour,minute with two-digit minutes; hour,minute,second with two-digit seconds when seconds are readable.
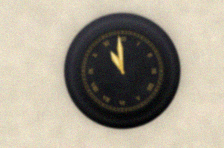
10,59
